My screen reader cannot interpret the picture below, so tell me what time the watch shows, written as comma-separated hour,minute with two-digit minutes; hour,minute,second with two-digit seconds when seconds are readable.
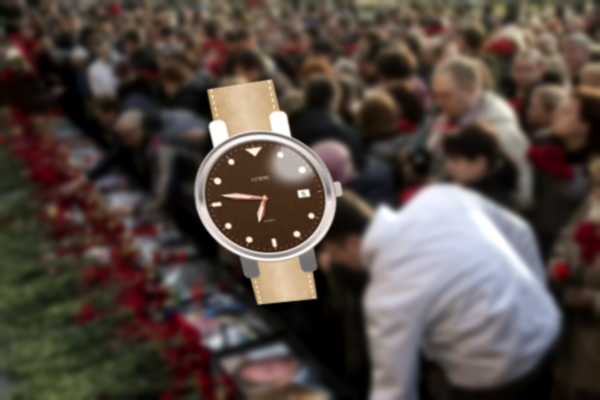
6,47
